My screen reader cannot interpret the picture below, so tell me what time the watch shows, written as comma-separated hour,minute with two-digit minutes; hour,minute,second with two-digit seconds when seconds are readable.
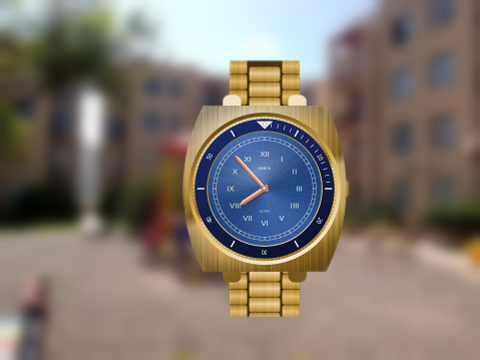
7,53
